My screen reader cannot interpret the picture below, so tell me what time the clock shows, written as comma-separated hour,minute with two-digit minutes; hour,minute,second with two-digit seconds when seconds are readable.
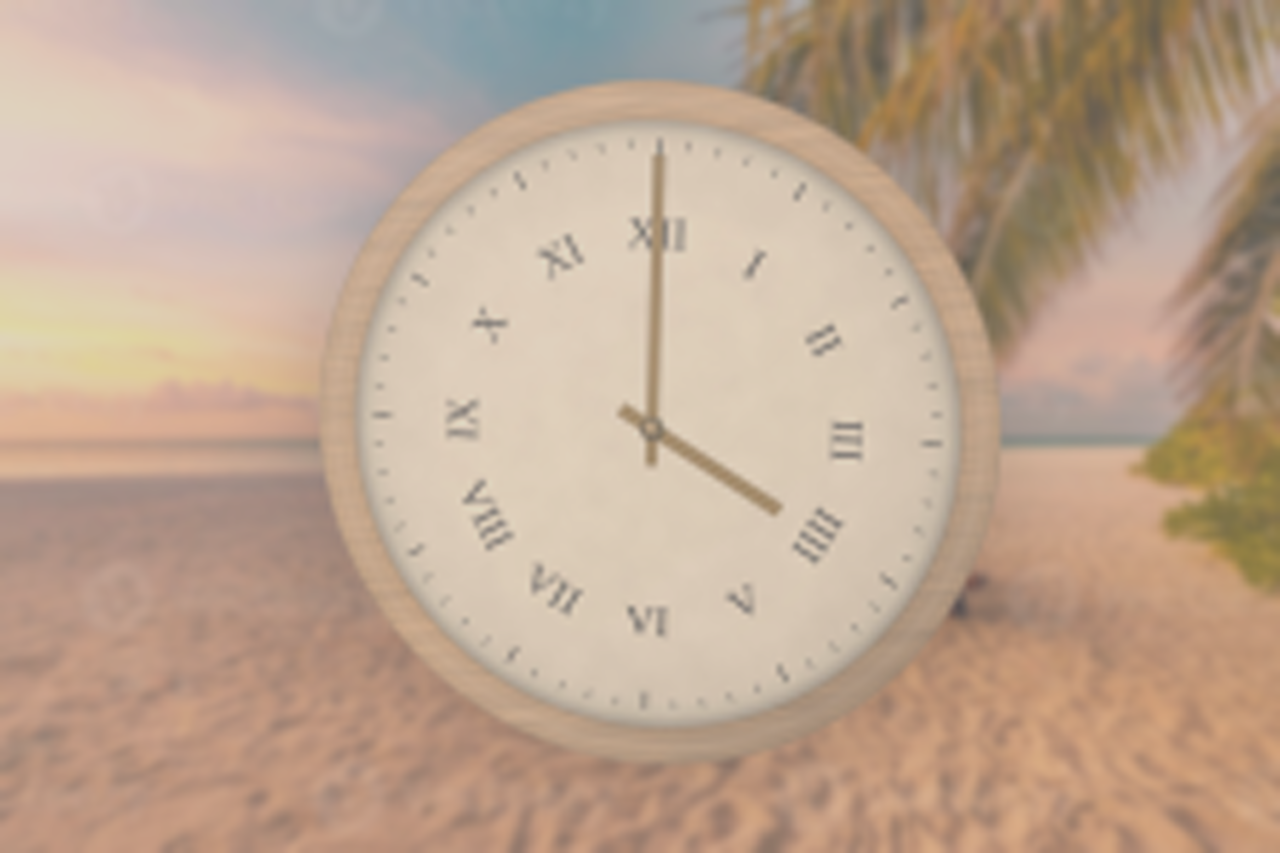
4,00
